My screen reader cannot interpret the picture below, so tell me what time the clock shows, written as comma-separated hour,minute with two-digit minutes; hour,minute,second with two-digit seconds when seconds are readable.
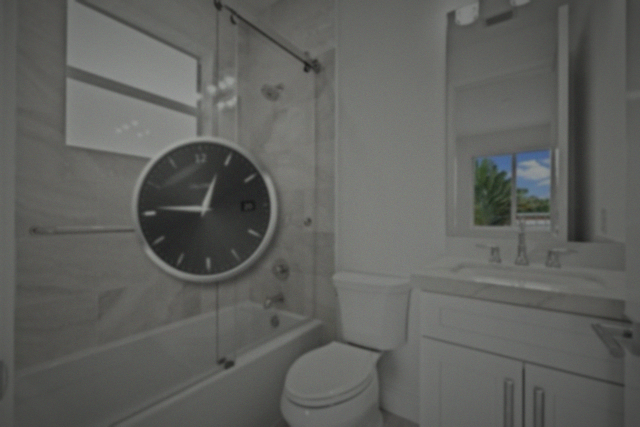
12,46
